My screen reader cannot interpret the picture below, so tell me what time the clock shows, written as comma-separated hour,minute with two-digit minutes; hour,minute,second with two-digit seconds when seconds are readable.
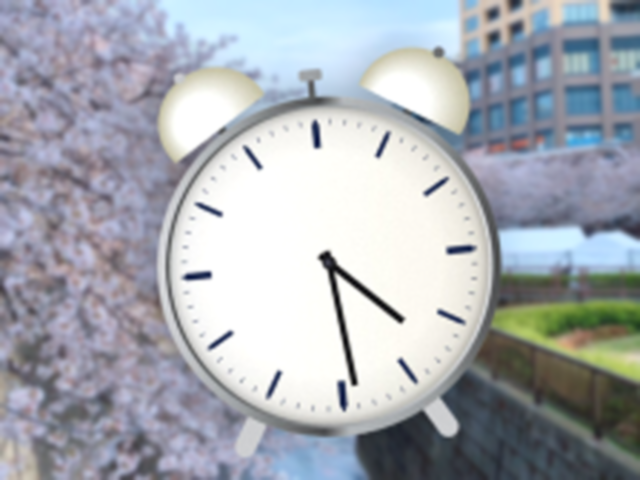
4,29
